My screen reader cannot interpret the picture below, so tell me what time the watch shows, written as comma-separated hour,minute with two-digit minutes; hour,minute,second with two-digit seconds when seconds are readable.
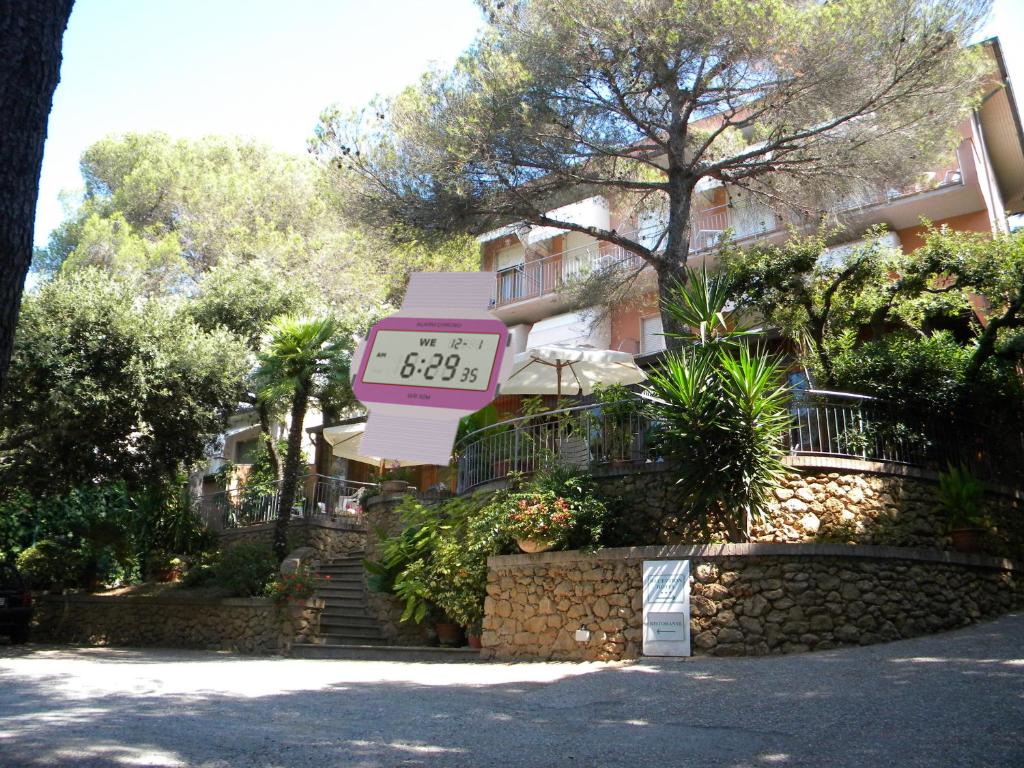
6,29,35
